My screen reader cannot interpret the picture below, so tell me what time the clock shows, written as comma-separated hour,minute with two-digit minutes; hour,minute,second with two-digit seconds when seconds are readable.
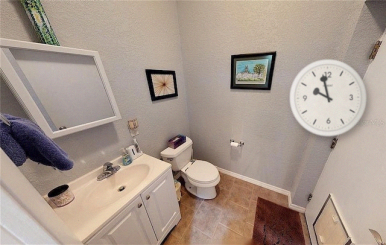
9,58
